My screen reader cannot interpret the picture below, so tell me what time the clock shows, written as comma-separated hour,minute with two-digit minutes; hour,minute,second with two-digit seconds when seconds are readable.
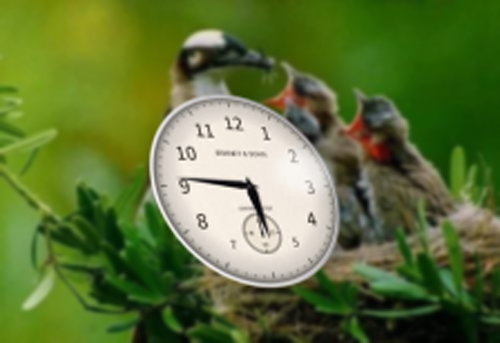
5,46
